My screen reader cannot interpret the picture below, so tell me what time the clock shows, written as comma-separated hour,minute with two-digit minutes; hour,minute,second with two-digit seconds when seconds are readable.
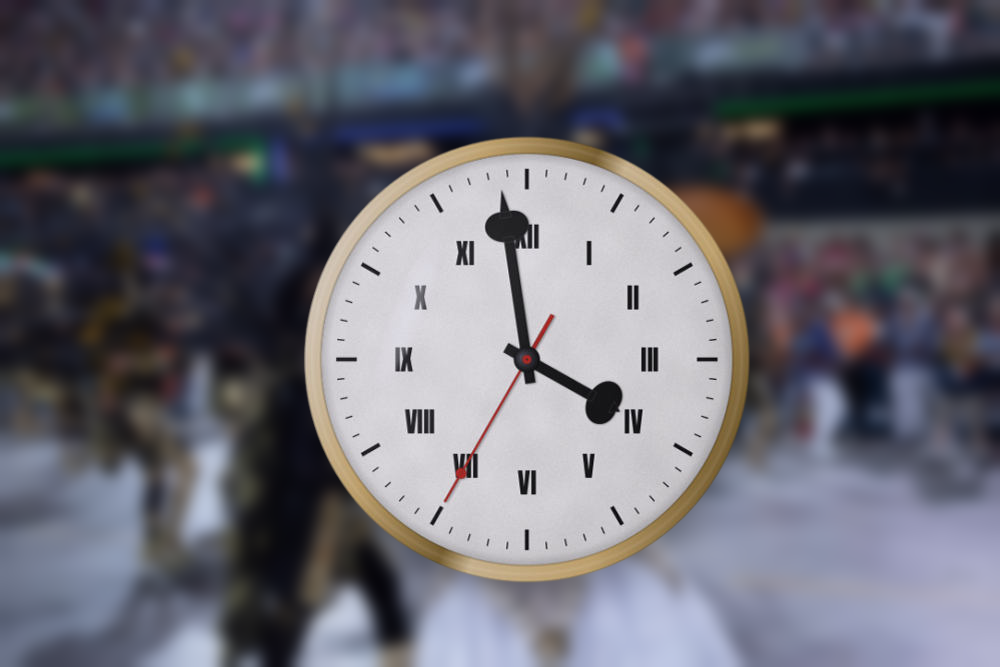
3,58,35
